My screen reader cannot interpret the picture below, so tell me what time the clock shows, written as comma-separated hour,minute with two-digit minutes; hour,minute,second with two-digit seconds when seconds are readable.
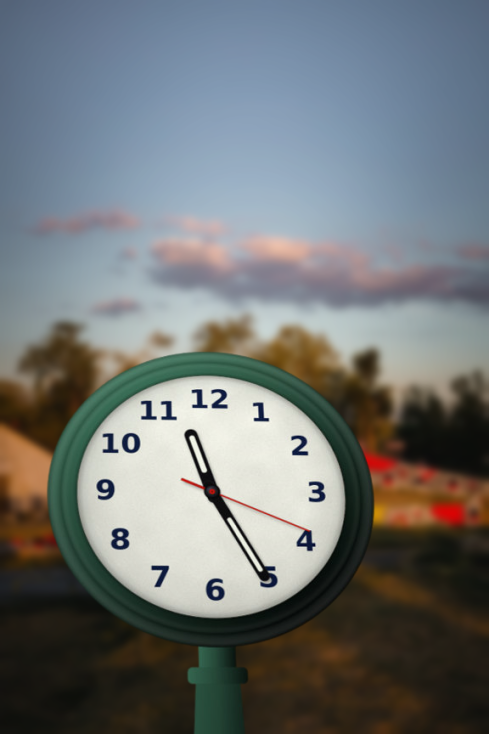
11,25,19
